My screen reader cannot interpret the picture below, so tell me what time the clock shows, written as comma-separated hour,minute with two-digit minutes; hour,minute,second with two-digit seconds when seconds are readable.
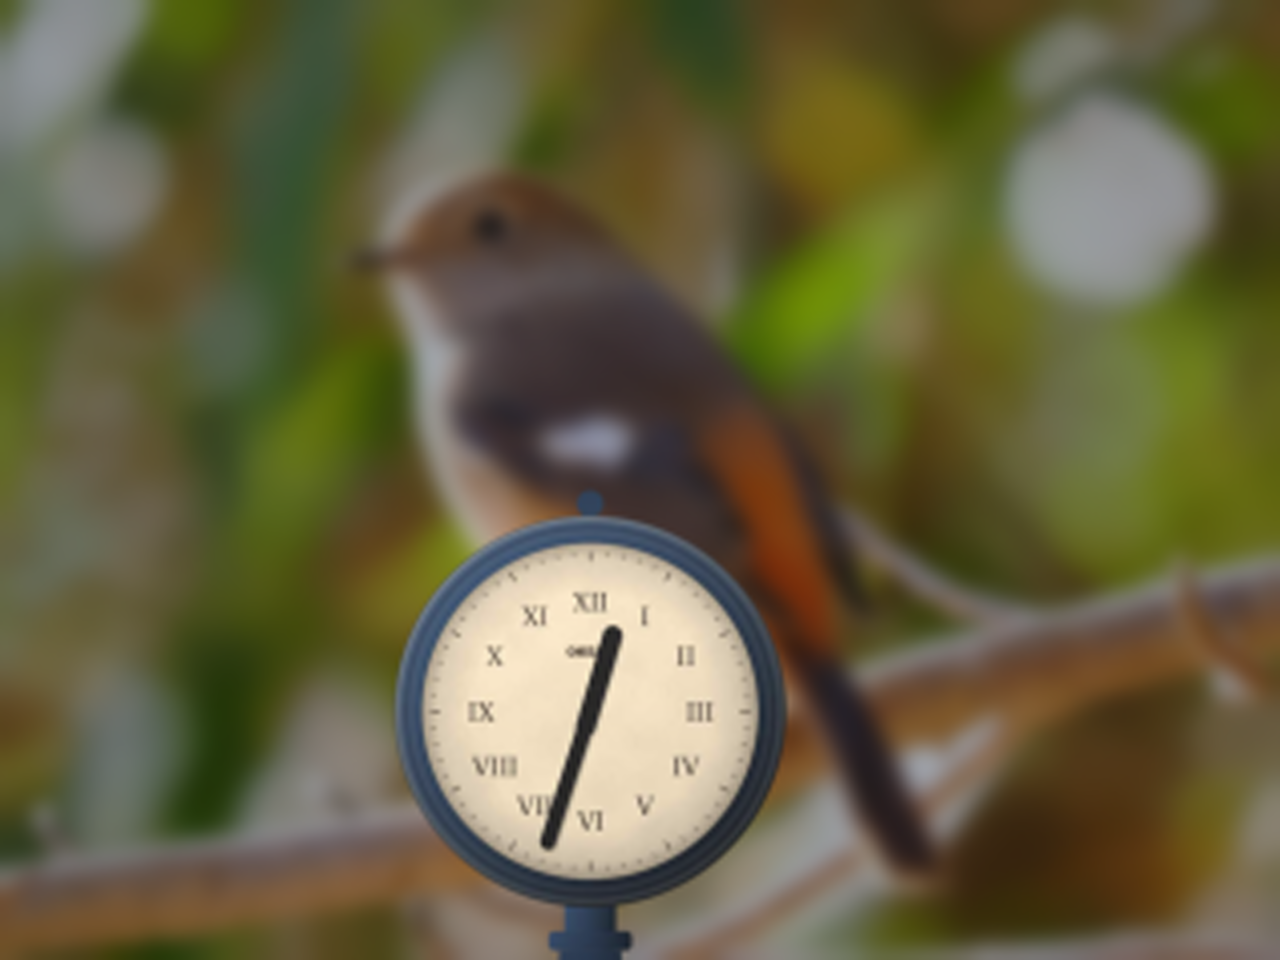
12,33
